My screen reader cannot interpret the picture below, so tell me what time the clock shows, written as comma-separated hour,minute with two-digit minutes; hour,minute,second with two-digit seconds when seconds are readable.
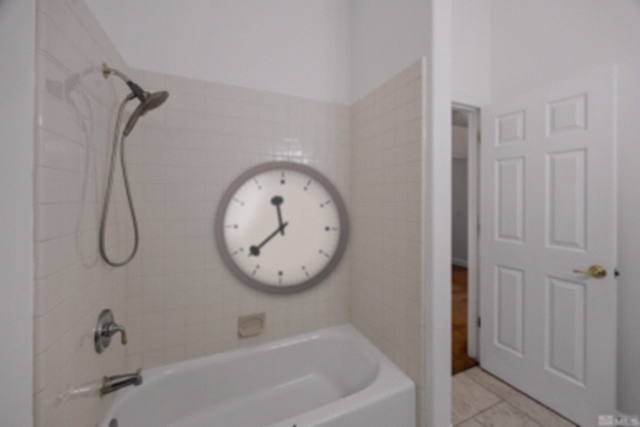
11,38
